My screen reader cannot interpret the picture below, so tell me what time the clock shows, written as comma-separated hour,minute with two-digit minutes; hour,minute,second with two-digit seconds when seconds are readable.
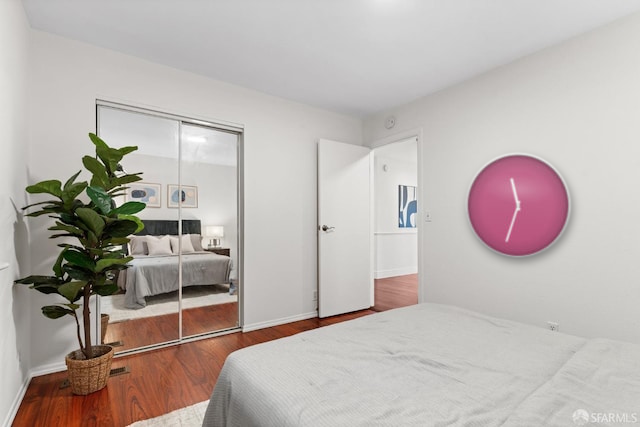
11,33
